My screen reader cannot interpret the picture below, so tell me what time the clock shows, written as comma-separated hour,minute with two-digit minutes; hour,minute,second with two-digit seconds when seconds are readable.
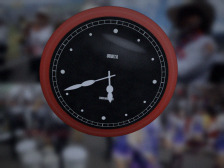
5,41
